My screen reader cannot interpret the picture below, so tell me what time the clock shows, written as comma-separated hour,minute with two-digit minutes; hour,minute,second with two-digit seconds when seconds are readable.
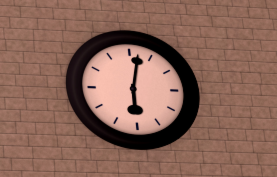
6,02
